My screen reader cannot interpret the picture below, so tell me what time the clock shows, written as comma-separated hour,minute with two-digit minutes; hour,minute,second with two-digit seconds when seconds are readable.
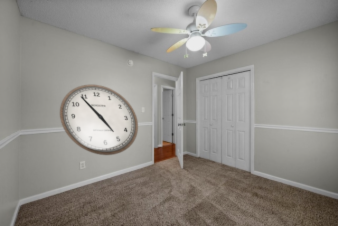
4,54
